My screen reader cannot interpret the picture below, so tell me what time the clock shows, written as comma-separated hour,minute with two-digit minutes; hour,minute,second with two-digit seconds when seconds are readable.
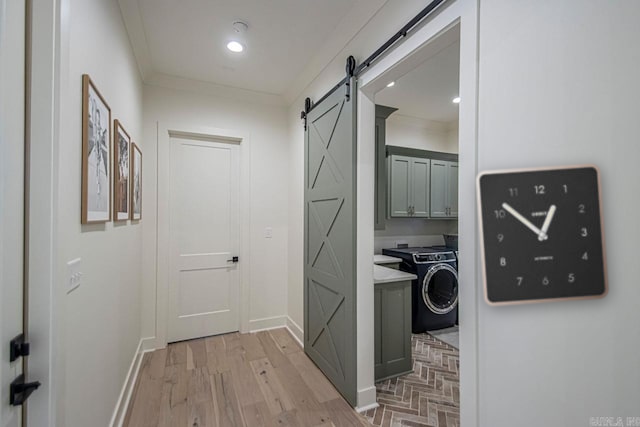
12,52
